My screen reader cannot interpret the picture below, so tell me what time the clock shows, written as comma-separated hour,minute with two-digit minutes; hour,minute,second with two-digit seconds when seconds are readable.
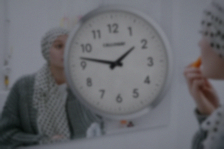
1,47
